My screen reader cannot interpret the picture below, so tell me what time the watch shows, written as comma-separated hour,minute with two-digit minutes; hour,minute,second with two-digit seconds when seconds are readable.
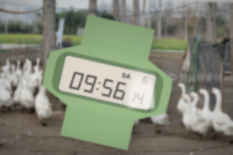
9,56,14
